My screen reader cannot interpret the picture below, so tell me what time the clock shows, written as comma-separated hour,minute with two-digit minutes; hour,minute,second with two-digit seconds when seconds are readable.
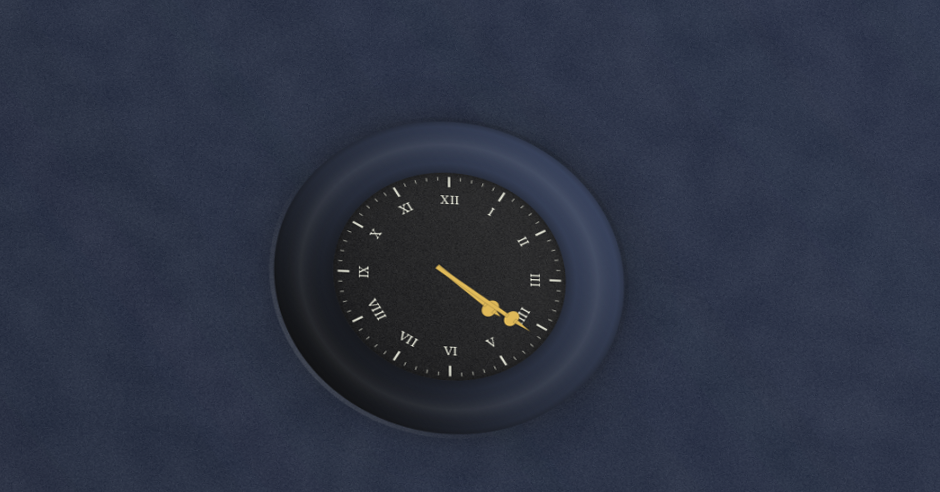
4,21
